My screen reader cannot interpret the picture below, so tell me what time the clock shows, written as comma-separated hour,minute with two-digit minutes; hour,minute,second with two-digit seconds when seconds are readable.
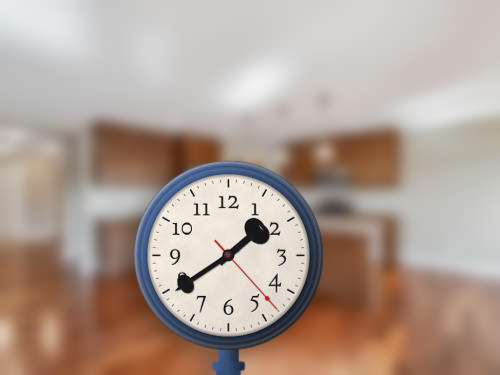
1,39,23
